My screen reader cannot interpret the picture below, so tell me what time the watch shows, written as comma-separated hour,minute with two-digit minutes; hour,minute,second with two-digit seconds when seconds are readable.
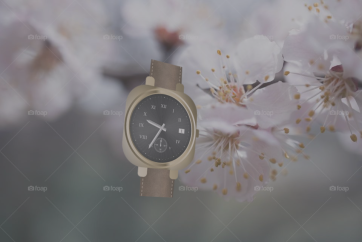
9,35
